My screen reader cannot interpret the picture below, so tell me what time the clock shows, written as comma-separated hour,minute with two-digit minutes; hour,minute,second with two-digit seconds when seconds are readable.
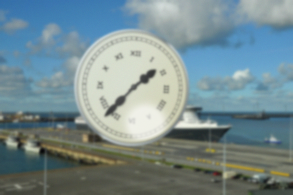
1,37
